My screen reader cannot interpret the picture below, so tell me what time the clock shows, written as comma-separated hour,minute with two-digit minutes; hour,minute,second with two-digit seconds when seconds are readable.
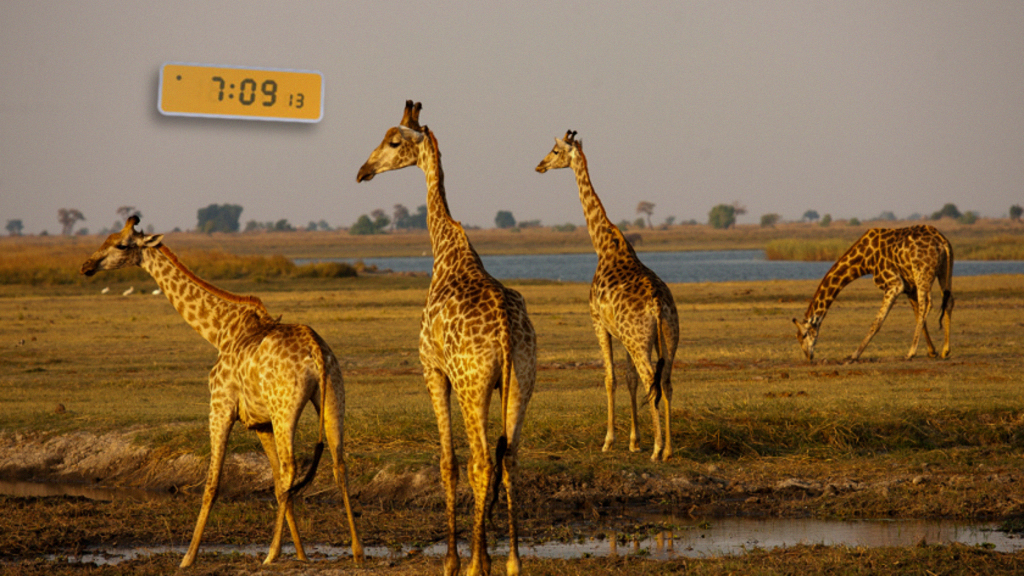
7,09,13
